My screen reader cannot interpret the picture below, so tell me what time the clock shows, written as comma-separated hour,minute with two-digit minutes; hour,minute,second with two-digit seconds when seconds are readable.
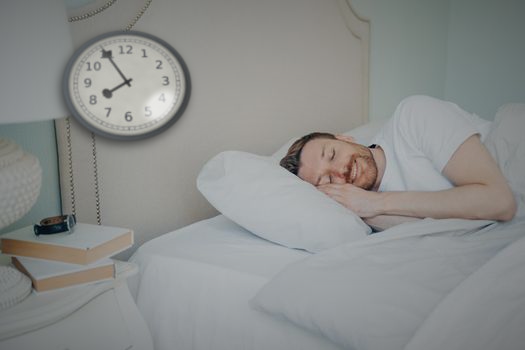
7,55
